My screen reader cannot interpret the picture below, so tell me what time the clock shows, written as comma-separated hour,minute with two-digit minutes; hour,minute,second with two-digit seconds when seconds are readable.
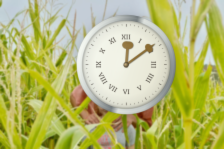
12,09
